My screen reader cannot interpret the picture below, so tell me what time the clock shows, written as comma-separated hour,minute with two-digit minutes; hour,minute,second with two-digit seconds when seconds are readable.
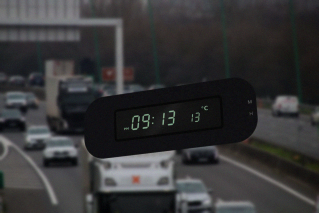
9,13
